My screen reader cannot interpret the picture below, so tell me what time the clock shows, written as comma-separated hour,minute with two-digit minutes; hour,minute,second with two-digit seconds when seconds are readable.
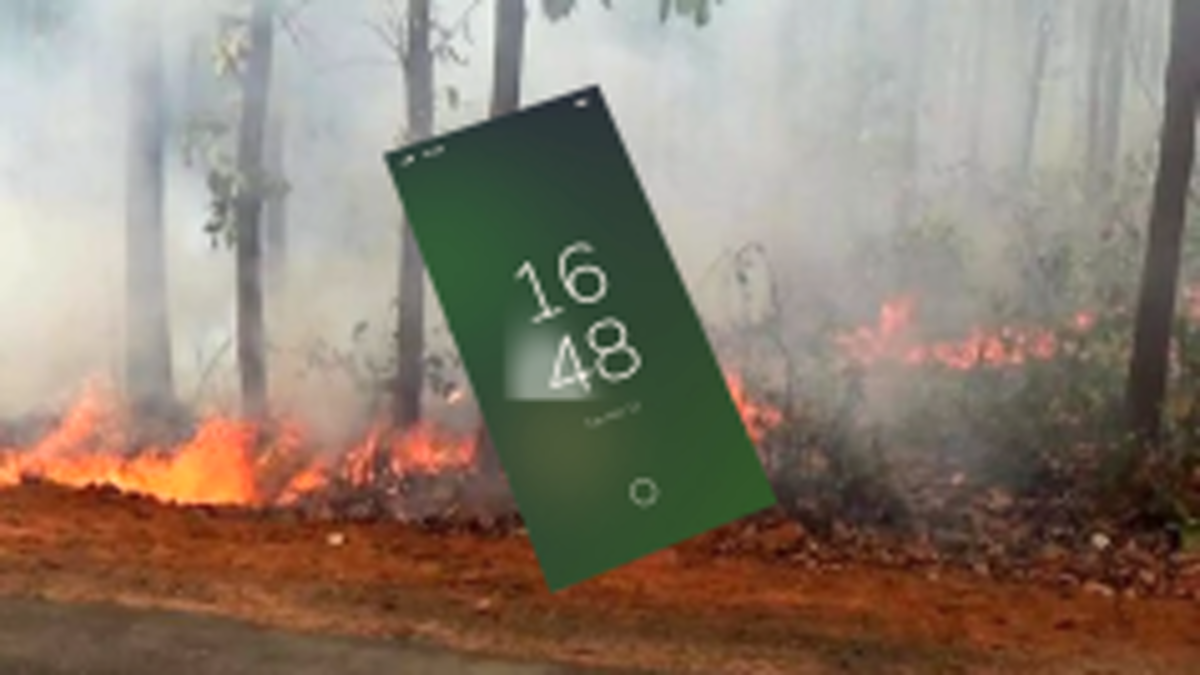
16,48
